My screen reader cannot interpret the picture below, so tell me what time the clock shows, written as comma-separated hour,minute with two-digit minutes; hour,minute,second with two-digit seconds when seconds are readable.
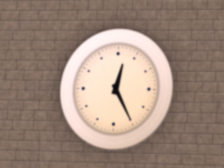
12,25
